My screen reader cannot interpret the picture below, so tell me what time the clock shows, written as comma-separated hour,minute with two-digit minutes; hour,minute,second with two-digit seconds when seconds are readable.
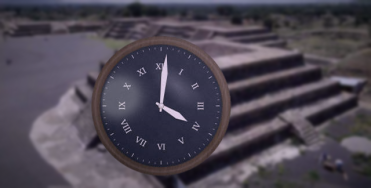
4,01
